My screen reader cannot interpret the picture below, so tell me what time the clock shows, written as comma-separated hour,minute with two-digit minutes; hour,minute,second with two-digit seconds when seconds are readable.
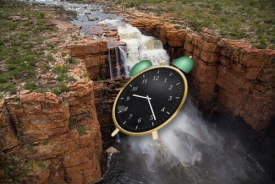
9,24
